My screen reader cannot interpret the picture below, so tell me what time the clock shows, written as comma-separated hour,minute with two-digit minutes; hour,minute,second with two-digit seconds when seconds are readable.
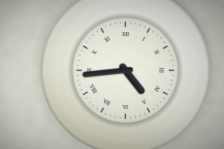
4,44
